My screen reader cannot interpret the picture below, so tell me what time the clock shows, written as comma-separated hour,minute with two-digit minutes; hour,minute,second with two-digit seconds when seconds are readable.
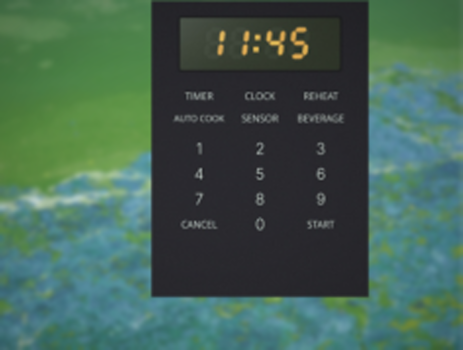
11,45
